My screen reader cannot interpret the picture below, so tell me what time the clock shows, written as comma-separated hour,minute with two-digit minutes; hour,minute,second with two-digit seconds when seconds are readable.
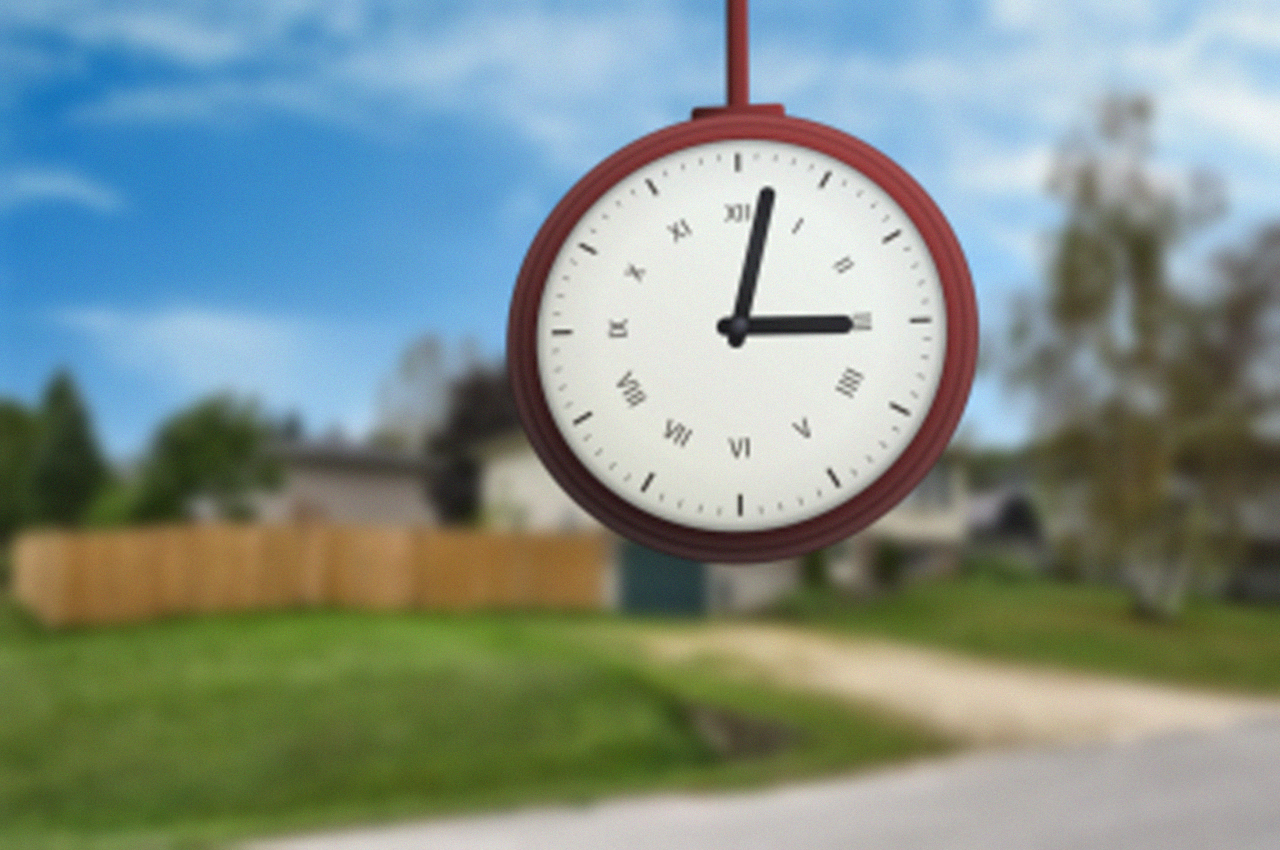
3,02
